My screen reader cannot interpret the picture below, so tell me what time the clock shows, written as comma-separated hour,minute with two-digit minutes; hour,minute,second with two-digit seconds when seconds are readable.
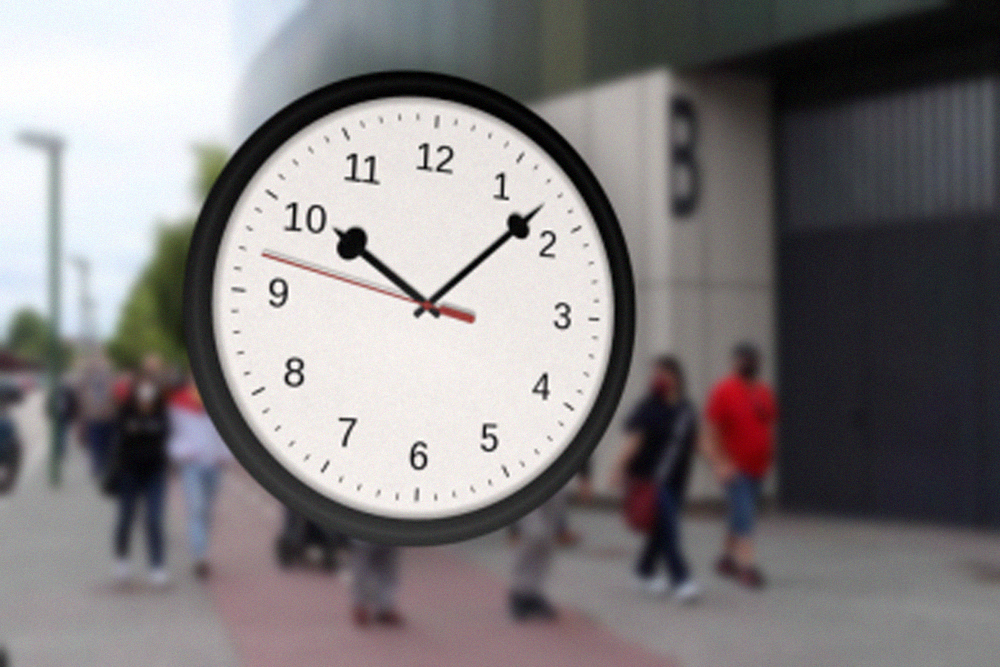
10,07,47
